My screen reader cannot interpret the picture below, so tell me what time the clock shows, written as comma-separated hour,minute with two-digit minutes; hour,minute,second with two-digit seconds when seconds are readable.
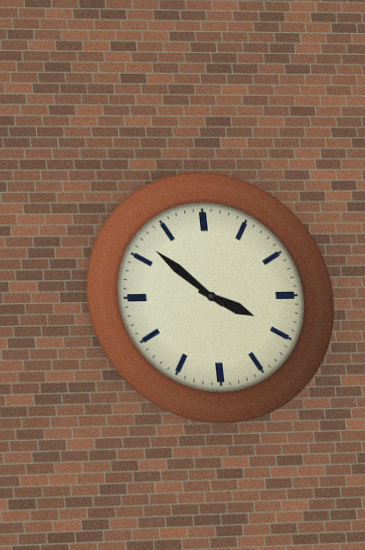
3,52
